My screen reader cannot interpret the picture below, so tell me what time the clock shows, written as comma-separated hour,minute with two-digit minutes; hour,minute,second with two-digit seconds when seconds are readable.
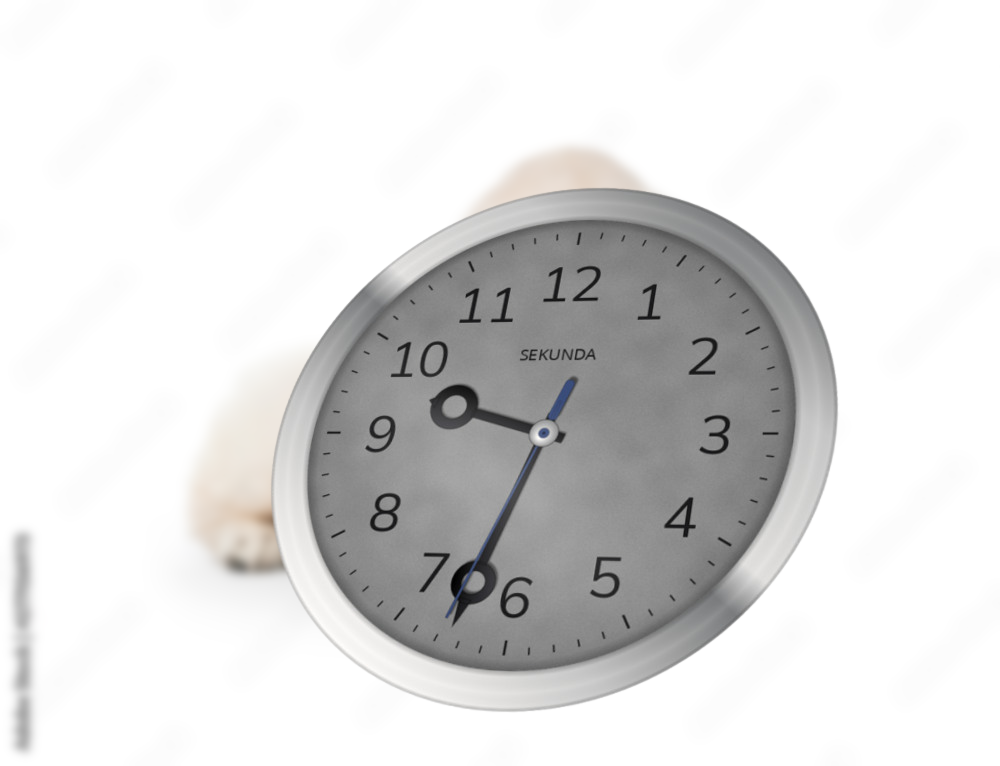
9,32,33
